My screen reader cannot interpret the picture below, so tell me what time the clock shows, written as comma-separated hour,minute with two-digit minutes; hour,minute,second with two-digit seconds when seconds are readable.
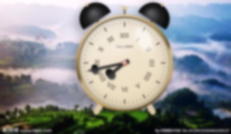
7,43
